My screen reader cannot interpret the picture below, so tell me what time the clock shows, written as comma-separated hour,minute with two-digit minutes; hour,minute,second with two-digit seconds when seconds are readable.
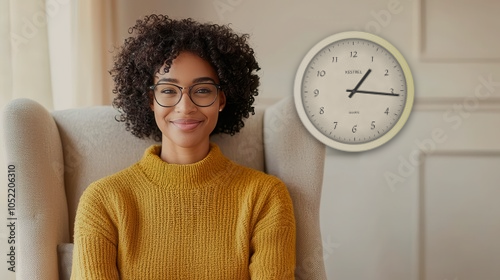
1,16
